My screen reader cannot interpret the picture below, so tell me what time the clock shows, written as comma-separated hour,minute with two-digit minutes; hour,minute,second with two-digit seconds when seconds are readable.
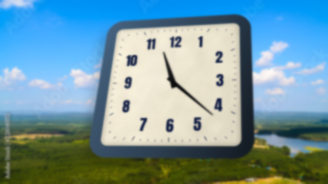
11,22
